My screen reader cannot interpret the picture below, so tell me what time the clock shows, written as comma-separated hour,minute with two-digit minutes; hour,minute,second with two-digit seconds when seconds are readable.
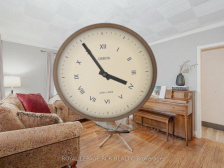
3,55
